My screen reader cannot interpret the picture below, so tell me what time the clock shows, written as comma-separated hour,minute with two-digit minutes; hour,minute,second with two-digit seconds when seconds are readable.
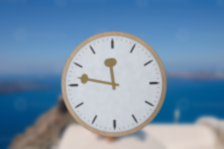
11,47
